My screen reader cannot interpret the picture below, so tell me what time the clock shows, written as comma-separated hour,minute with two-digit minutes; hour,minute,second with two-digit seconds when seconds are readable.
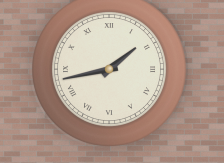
1,43
